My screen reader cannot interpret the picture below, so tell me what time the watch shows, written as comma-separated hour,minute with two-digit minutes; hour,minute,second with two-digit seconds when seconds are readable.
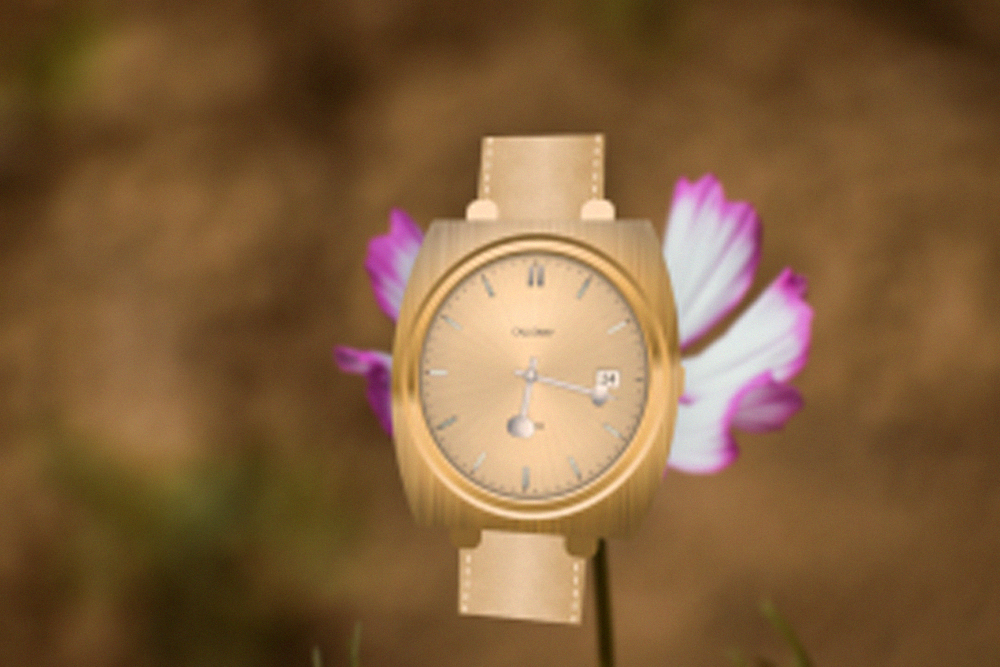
6,17
